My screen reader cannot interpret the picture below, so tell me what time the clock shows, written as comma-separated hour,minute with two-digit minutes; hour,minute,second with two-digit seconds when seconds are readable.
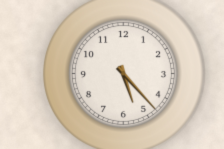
5,23
